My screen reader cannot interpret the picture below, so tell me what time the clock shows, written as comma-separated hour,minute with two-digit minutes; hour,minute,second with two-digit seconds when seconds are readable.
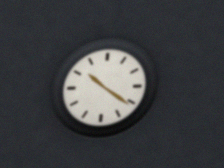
10,21
